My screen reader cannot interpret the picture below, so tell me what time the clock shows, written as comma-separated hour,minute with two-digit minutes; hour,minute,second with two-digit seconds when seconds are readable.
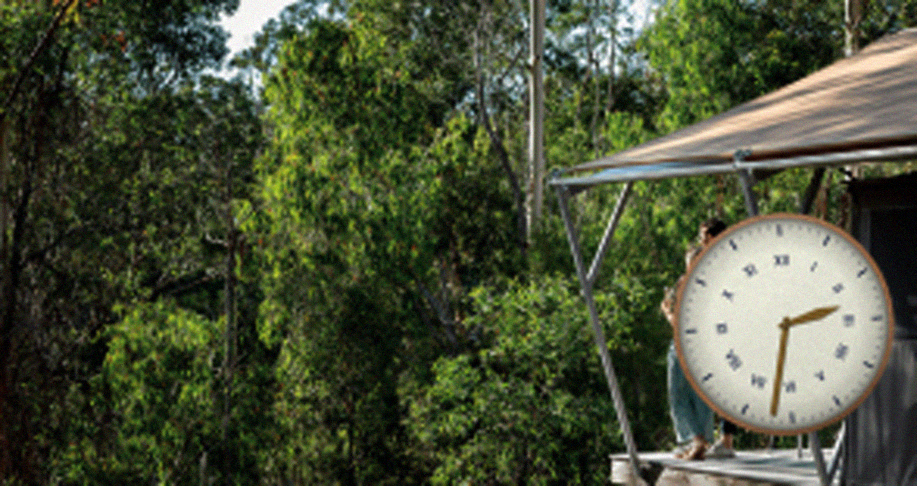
2,32
